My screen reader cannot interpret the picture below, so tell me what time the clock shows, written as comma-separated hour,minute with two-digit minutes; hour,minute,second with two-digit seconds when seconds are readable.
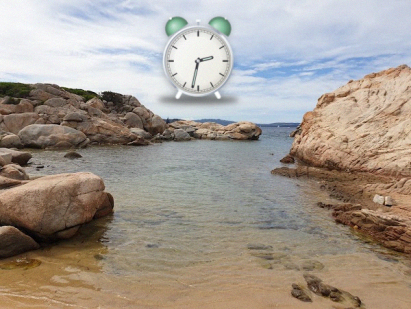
2,32
